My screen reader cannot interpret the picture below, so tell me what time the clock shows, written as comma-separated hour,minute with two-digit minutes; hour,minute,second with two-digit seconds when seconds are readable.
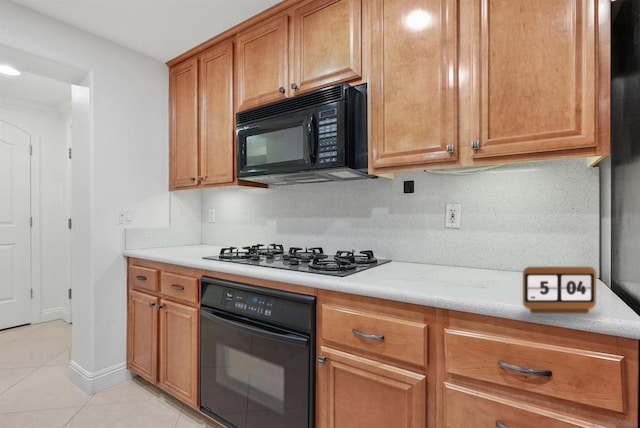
5,04
